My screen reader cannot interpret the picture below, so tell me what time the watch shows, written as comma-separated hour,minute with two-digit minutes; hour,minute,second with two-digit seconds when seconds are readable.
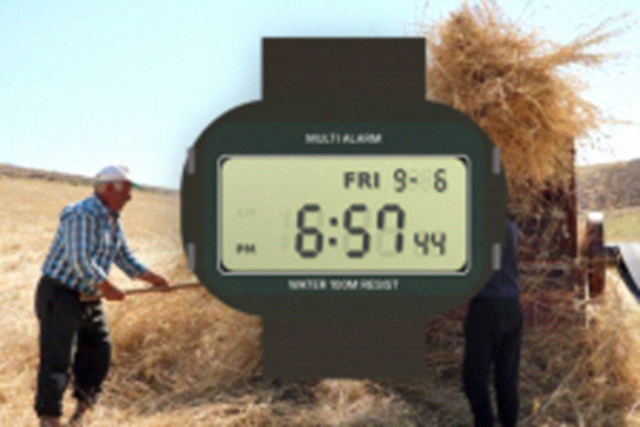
6,57,44
